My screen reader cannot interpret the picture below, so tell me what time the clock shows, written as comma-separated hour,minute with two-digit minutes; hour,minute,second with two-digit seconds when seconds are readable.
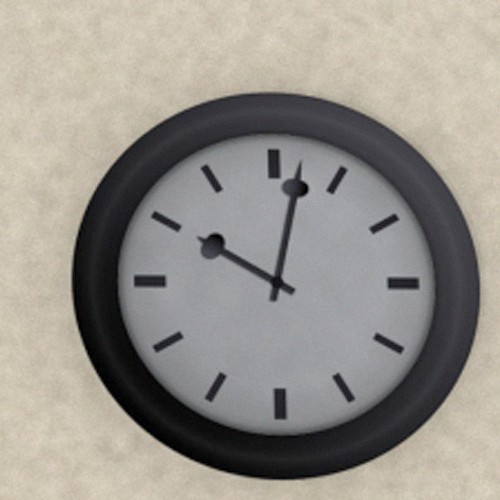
10,02
